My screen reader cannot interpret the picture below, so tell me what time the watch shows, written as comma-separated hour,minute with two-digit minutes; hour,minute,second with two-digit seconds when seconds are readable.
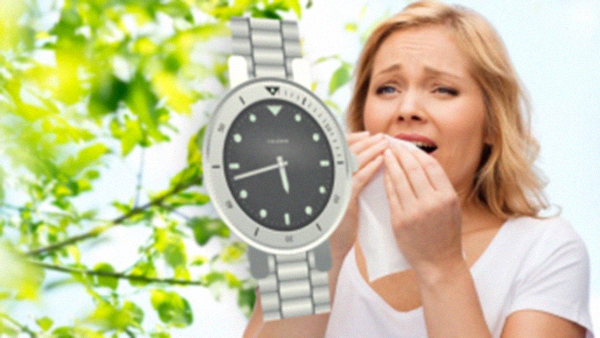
5,43
